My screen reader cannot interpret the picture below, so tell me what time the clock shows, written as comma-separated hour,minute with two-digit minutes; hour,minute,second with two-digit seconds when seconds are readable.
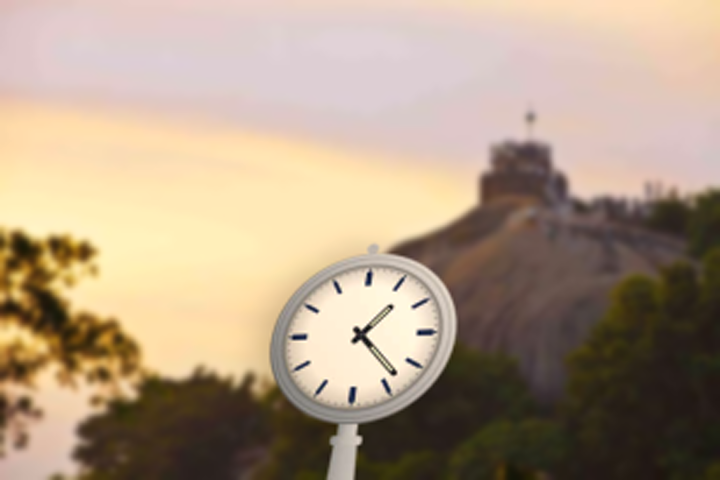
1,23
